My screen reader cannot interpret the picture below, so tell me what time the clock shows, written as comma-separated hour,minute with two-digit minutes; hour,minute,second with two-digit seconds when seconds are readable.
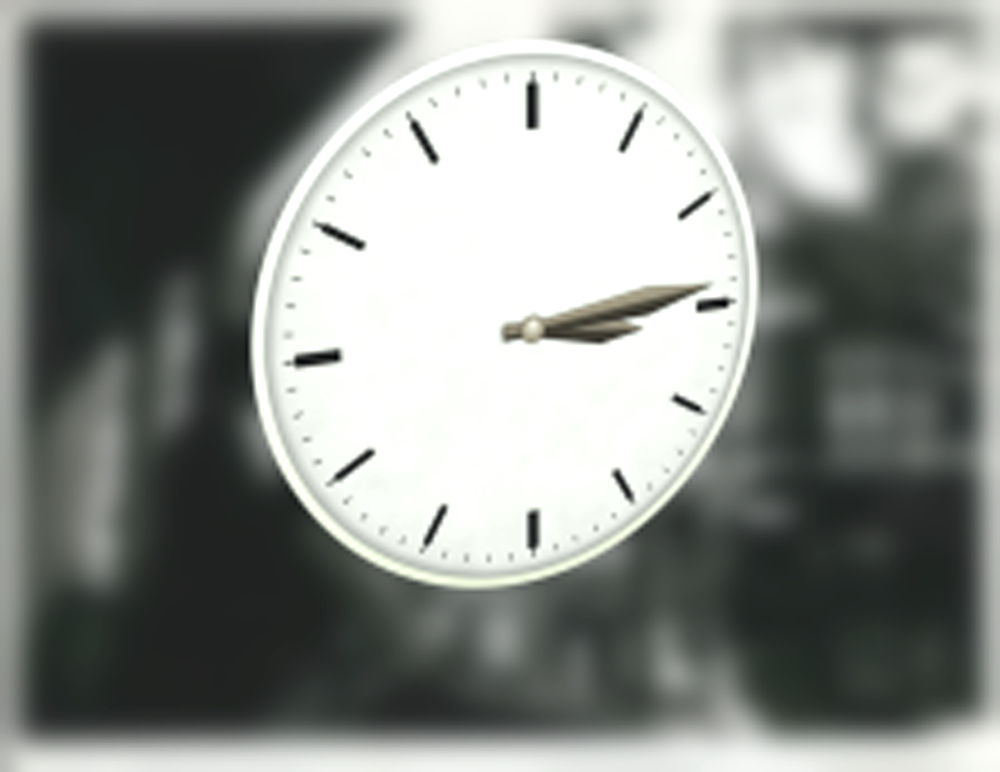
3,14
